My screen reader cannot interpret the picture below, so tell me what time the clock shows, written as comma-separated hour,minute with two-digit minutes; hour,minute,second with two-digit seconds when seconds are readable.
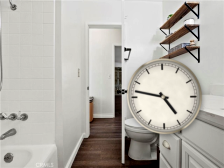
4,47
